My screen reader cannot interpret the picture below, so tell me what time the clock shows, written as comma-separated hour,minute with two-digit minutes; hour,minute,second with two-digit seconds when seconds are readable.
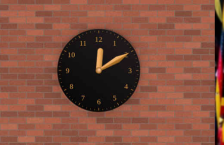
12,10
